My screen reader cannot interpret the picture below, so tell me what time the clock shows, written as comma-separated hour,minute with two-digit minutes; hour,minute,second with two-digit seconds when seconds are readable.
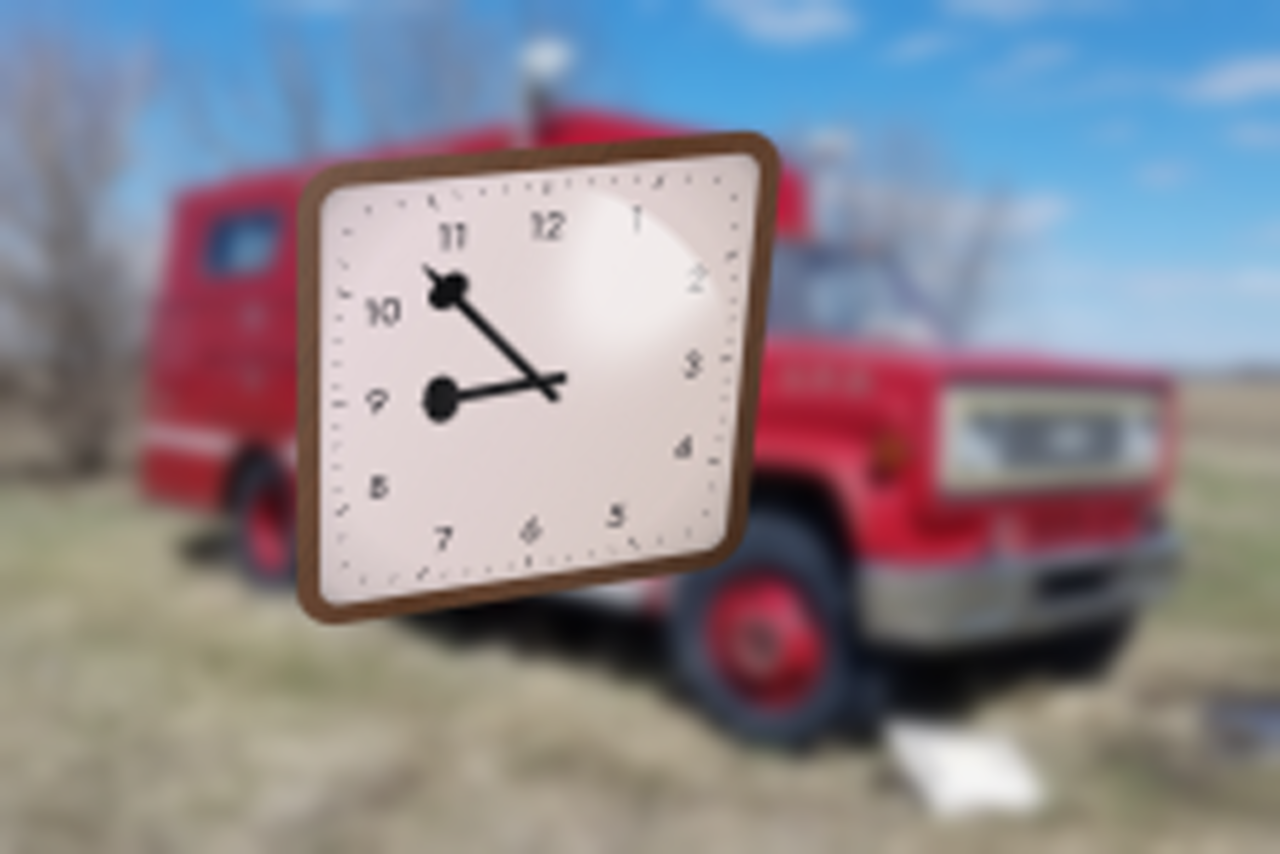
8,53
